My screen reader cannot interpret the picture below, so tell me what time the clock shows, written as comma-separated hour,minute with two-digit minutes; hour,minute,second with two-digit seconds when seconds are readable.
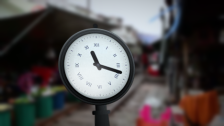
11,18
